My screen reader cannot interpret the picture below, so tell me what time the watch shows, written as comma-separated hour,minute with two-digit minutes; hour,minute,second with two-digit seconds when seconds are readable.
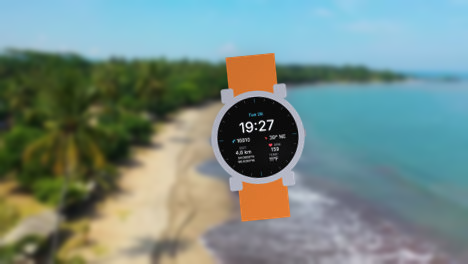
19,27
